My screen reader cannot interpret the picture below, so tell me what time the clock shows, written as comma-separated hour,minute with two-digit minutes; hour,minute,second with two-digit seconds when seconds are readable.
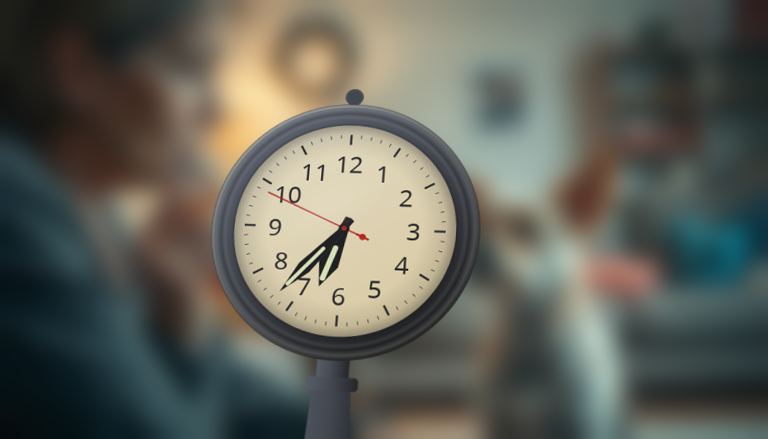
6,36,49
